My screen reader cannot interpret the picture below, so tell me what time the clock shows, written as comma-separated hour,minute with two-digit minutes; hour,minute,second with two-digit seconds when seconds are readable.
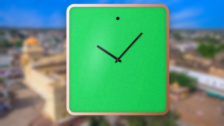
10,07
